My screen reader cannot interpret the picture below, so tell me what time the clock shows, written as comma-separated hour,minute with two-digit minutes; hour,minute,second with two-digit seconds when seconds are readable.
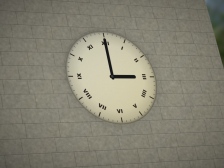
3,00
